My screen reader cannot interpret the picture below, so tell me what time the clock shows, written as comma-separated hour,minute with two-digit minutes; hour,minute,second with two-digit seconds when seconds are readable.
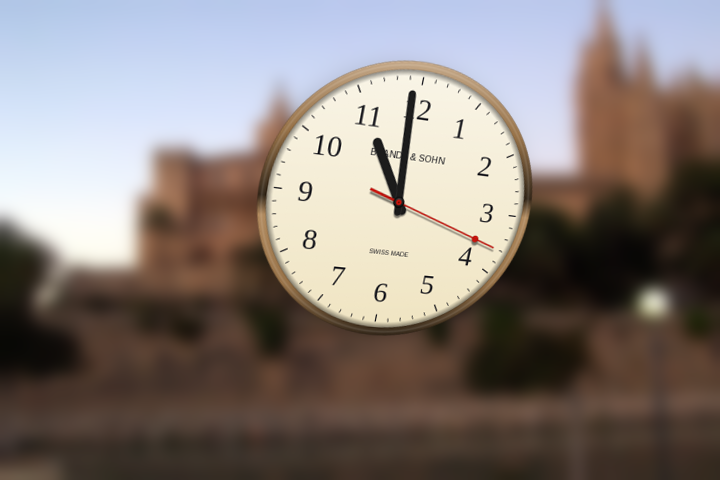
10,59,18
